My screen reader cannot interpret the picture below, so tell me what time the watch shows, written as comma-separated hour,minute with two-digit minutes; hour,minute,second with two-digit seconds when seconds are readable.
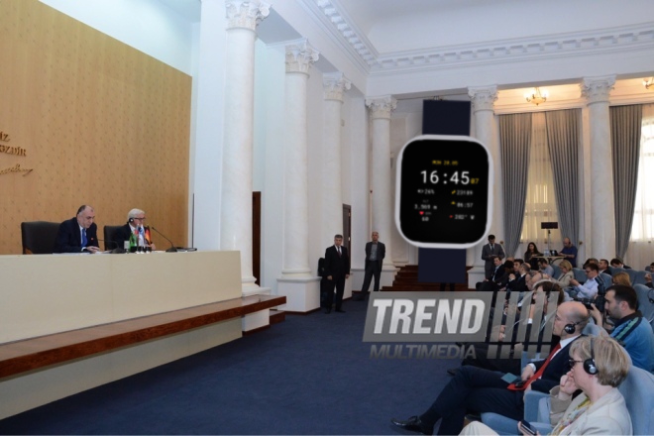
16,45
